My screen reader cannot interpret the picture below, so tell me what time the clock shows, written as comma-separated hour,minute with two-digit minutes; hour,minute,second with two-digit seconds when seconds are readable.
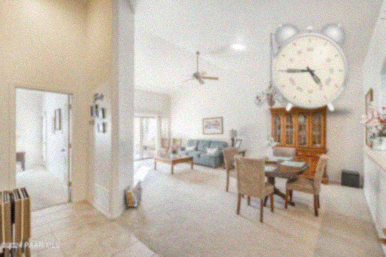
4,45
